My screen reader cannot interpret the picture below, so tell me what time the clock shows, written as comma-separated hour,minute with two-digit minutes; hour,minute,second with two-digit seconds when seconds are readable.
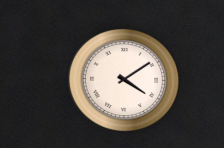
4,09
